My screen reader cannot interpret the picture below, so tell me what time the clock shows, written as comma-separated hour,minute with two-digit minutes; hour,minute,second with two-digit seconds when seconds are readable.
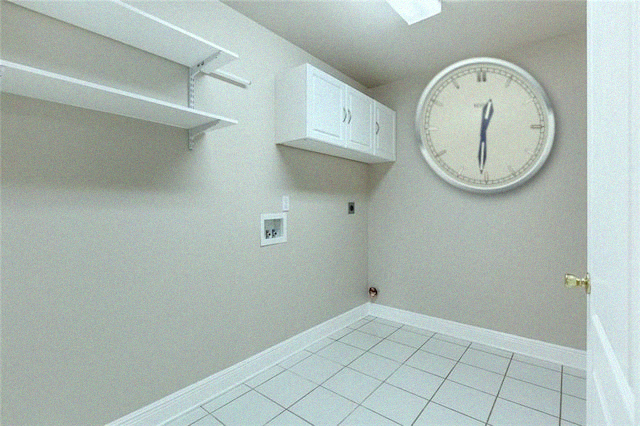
12,31
